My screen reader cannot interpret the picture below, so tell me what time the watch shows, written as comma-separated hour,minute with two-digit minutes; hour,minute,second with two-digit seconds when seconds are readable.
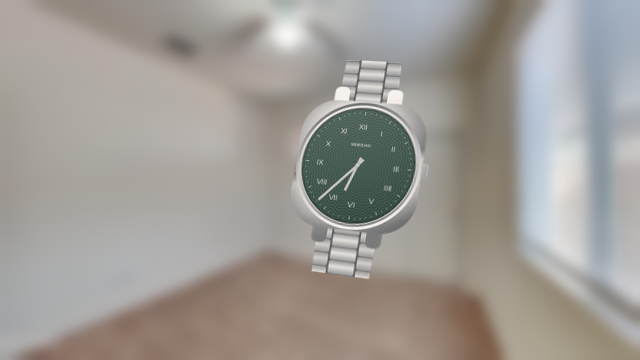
6,37
